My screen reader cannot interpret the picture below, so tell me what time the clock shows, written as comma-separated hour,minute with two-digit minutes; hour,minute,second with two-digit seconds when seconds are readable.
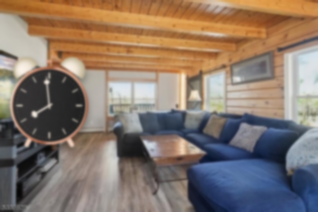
7,59
